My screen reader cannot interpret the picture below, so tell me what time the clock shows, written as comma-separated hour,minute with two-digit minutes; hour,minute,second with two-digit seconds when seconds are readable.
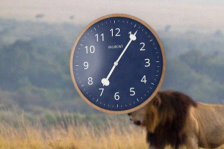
7,06
